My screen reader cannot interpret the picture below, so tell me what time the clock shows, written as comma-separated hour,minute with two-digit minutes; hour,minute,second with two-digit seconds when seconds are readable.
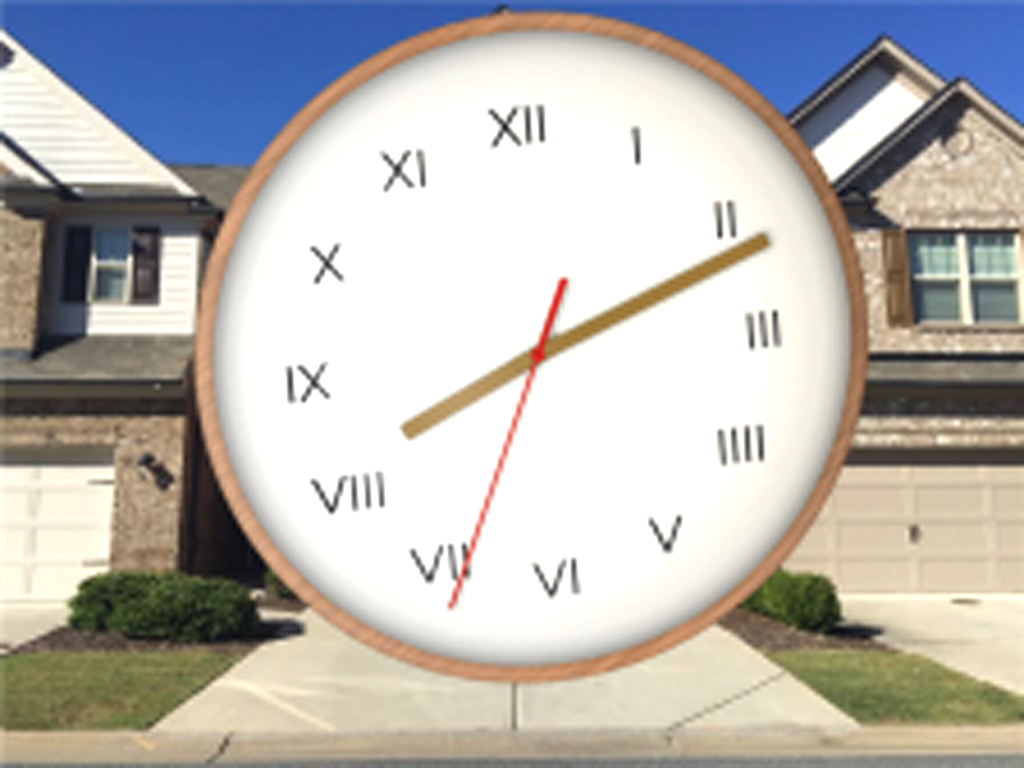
8,11,34
